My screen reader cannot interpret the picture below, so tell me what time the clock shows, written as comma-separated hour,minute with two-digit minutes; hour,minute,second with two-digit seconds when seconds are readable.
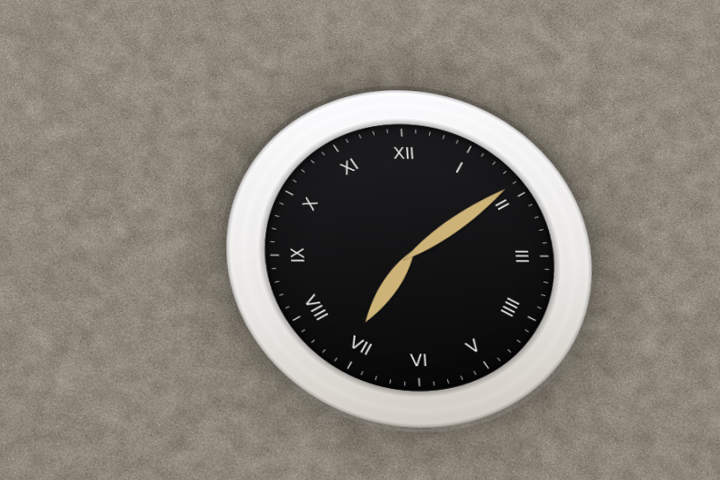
7,09
